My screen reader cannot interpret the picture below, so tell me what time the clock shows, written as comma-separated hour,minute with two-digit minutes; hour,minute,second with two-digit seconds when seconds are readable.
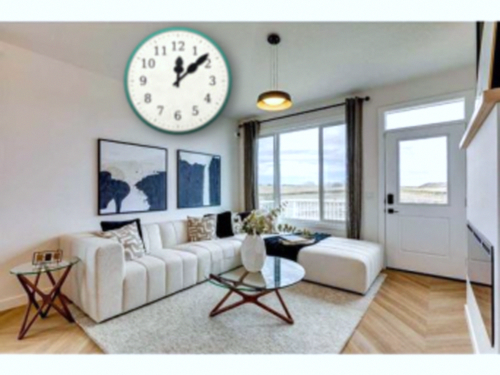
12,08
